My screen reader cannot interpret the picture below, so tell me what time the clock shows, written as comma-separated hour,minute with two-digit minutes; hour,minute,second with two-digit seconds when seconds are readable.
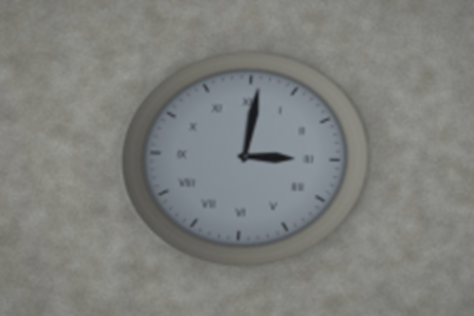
3,01
